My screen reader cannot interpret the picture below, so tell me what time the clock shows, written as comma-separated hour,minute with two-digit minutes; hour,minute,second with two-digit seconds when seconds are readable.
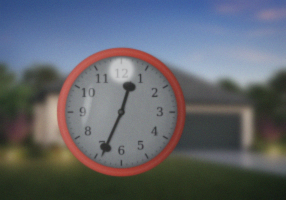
12,34
